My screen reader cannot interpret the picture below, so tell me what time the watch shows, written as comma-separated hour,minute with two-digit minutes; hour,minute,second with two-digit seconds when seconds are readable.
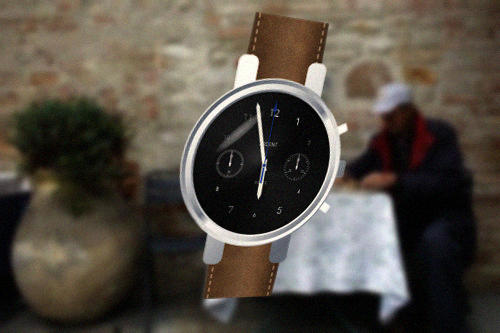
5,57
